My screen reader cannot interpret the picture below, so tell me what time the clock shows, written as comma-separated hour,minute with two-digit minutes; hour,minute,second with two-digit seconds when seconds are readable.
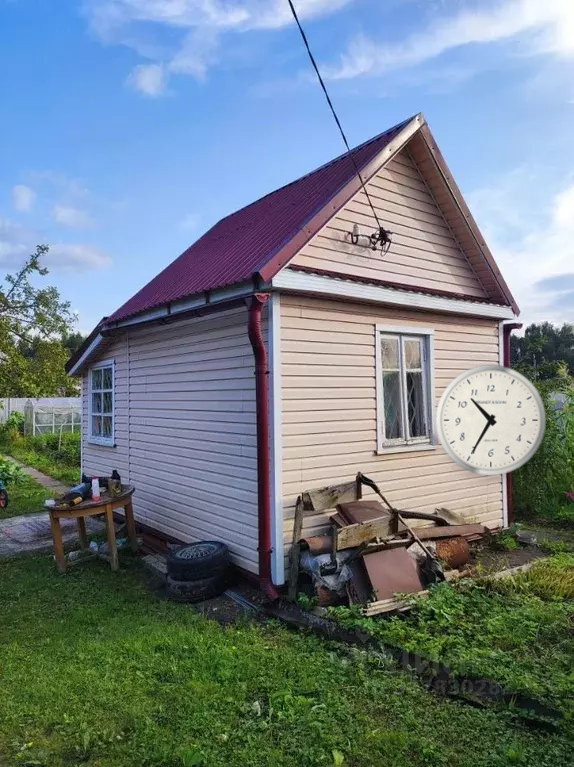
10,35
